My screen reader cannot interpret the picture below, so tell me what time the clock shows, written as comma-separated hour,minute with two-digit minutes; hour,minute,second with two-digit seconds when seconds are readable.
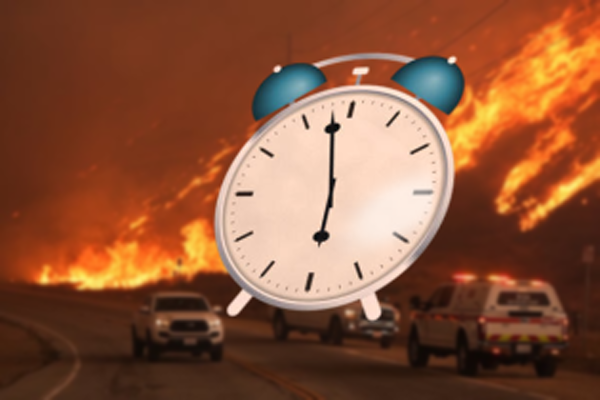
5,58
